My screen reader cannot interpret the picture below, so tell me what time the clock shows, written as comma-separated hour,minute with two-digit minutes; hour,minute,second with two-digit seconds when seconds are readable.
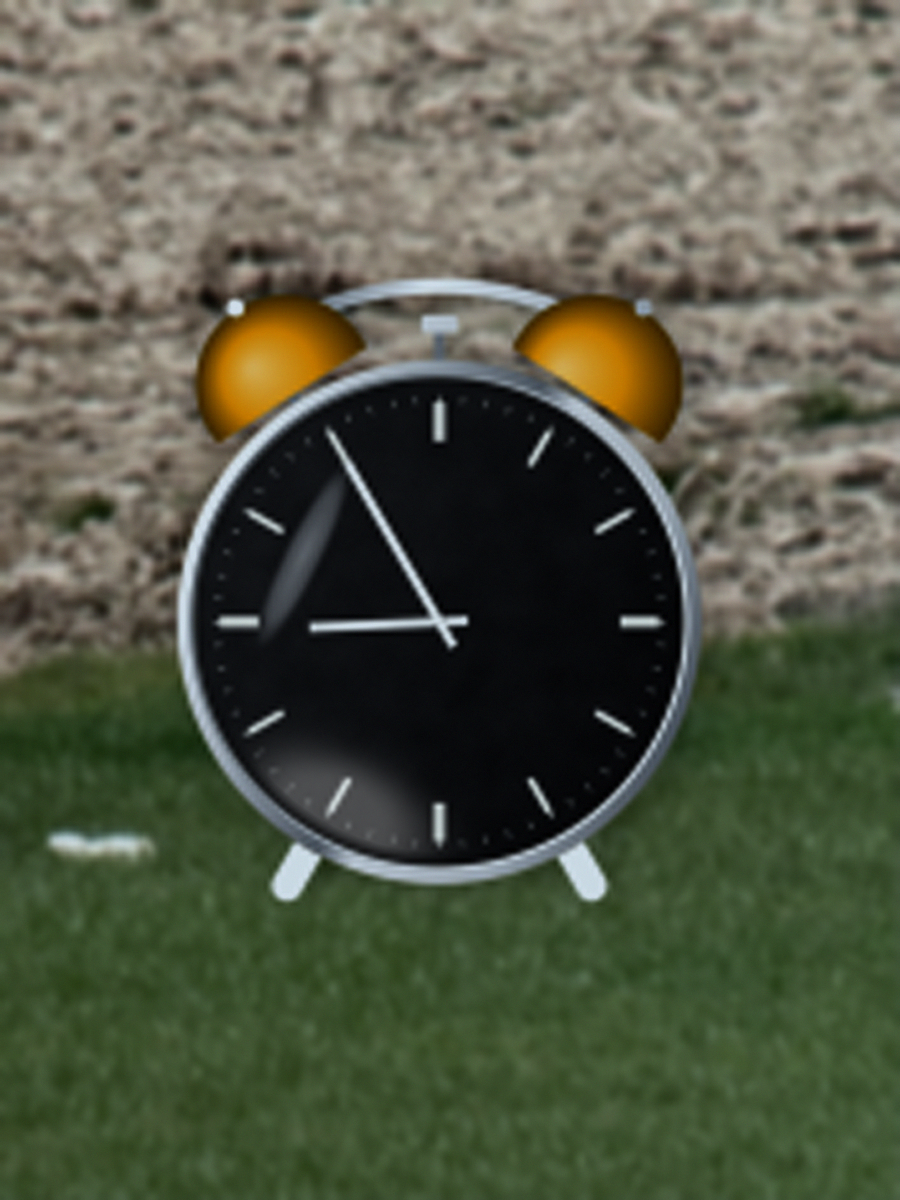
8,55
